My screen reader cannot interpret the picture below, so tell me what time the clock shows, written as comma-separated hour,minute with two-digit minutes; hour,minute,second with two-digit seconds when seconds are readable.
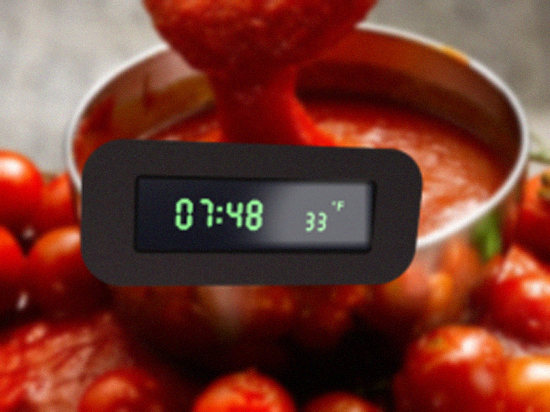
7,48
